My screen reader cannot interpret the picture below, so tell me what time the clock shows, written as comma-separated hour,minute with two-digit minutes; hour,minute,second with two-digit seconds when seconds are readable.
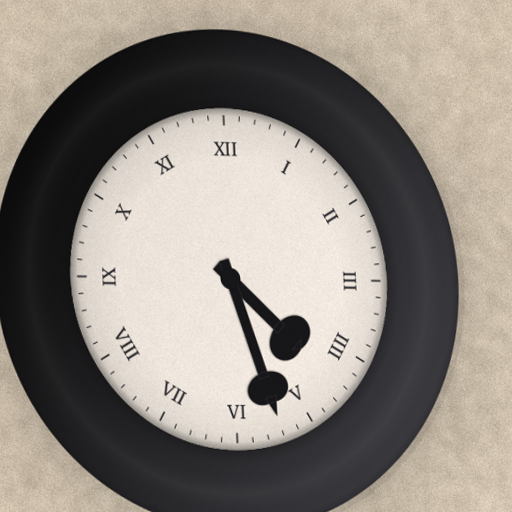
4,27
